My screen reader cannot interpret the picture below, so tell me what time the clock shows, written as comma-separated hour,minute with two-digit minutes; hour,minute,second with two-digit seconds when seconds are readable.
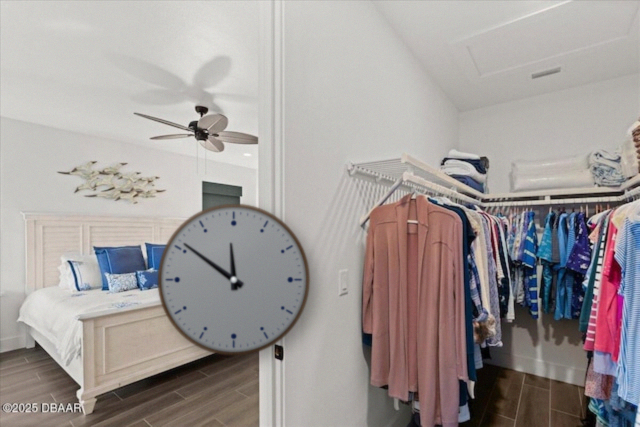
11,51
